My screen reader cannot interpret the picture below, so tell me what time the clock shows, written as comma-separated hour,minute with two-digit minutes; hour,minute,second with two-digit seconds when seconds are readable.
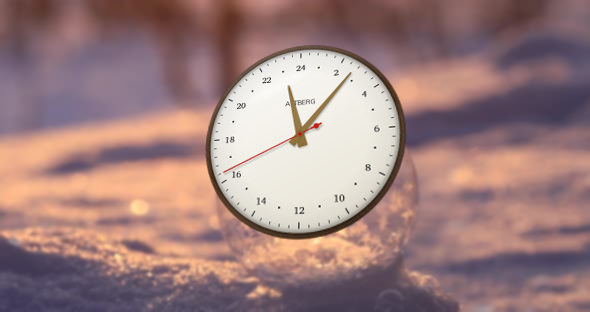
23,06,41
